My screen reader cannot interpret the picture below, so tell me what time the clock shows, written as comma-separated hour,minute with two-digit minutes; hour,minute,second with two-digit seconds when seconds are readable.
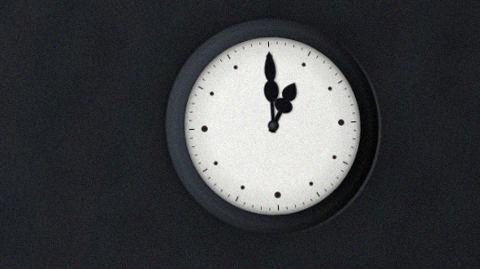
1,00
